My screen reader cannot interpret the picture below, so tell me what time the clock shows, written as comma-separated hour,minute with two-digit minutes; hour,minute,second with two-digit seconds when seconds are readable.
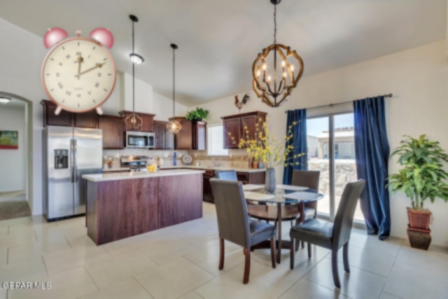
12,11
